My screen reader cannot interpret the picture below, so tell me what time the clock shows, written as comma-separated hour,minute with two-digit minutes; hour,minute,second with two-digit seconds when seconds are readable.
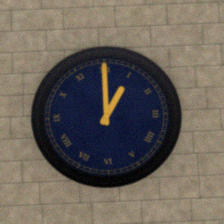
1,00
